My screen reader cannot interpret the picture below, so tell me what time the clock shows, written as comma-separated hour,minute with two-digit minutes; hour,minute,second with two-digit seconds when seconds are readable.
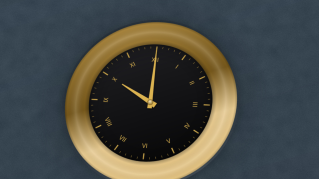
10,00
